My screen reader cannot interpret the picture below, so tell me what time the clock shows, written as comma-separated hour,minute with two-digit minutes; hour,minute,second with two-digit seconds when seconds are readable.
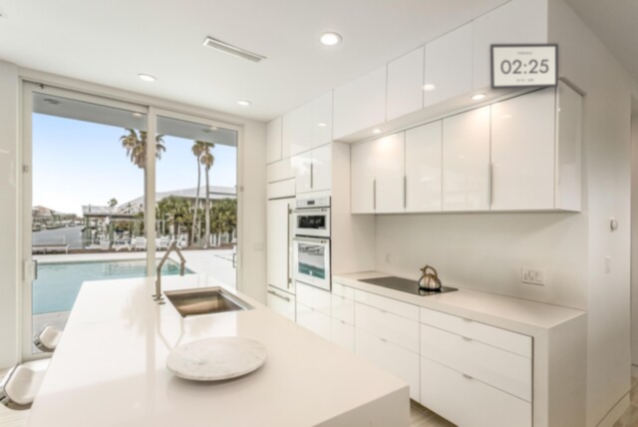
2,25
